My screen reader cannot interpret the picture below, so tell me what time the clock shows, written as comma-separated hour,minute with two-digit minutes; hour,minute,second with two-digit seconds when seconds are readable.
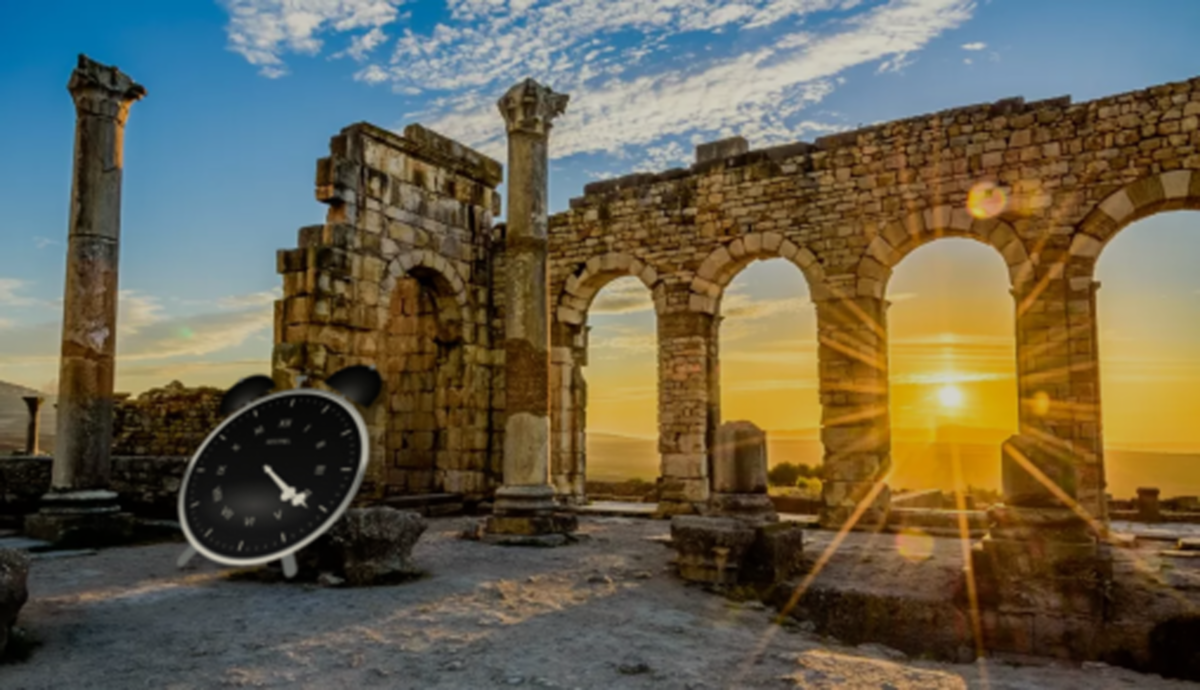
4,21
